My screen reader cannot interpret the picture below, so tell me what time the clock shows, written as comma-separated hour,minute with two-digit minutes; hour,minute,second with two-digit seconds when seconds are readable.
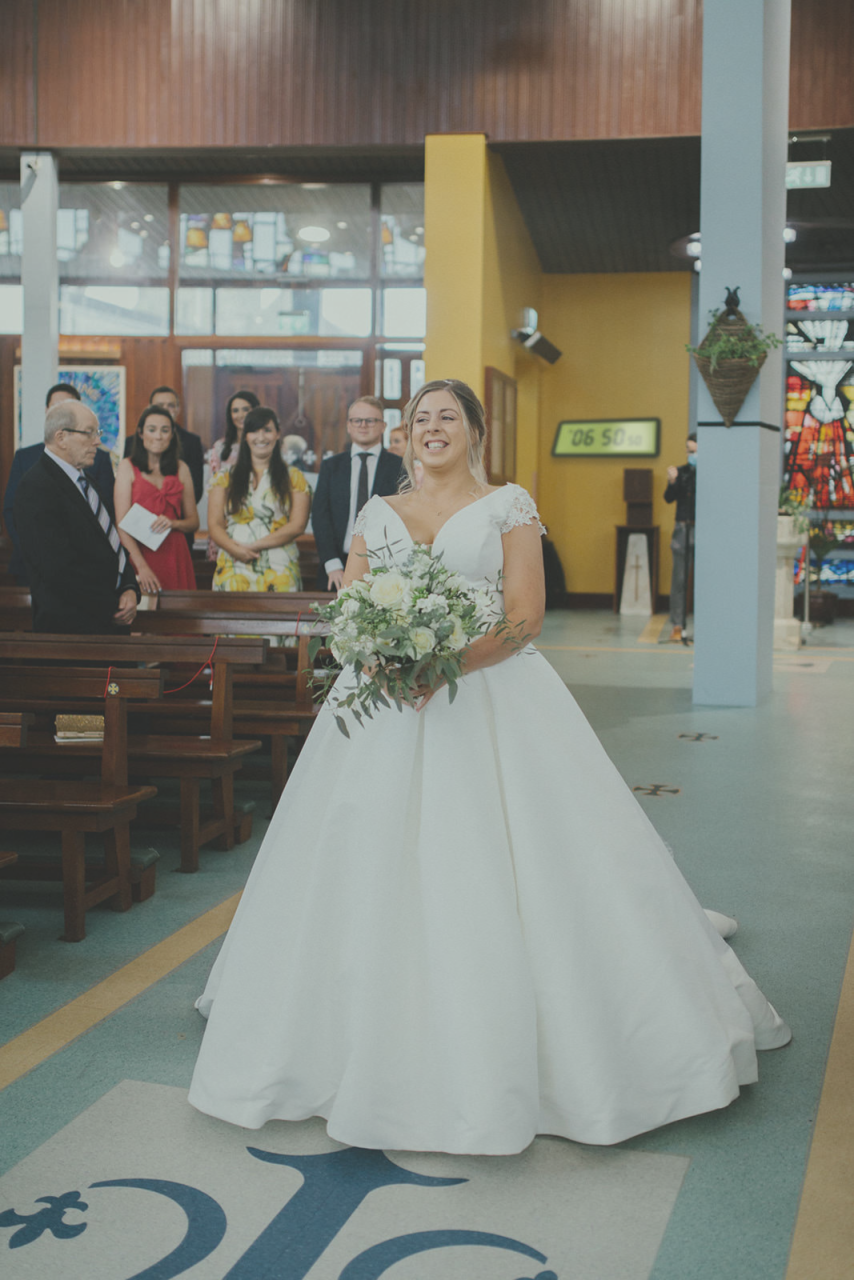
6,50
